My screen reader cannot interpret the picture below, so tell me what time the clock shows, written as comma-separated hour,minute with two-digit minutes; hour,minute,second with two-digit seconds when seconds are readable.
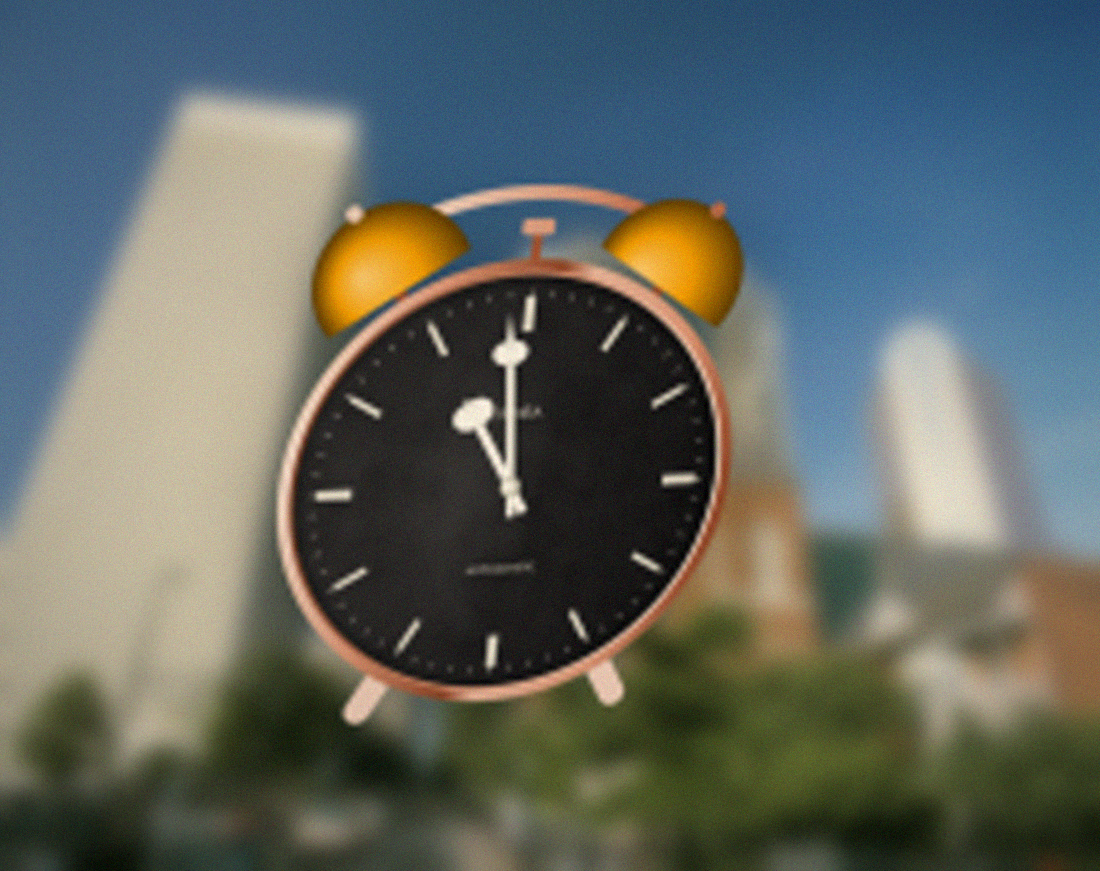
10,59
